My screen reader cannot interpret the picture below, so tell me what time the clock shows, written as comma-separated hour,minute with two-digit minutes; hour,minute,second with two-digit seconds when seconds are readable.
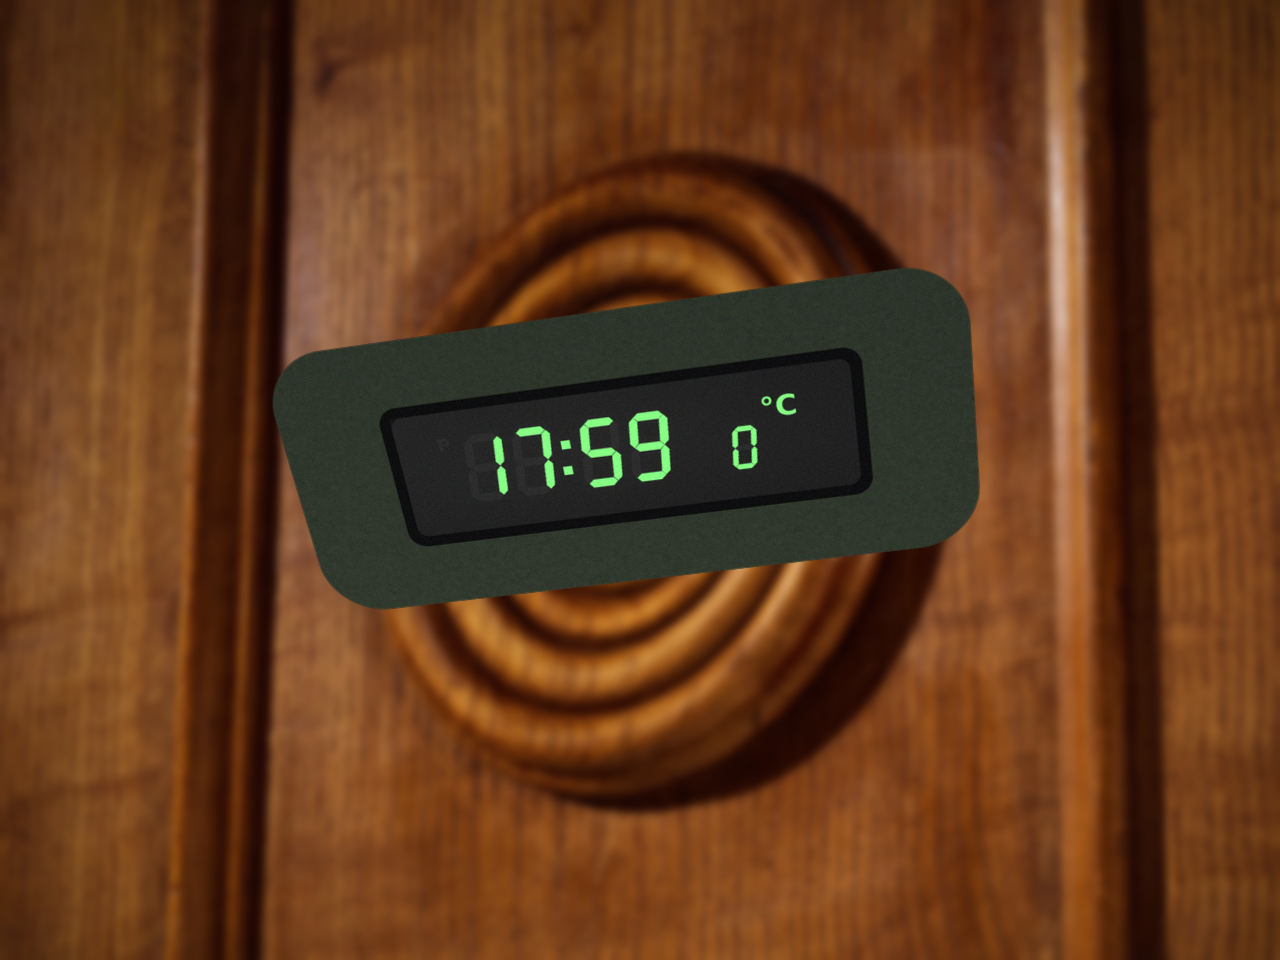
17,59
